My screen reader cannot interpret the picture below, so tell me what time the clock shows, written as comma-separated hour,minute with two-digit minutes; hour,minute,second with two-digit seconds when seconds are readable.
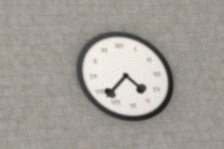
4,38
